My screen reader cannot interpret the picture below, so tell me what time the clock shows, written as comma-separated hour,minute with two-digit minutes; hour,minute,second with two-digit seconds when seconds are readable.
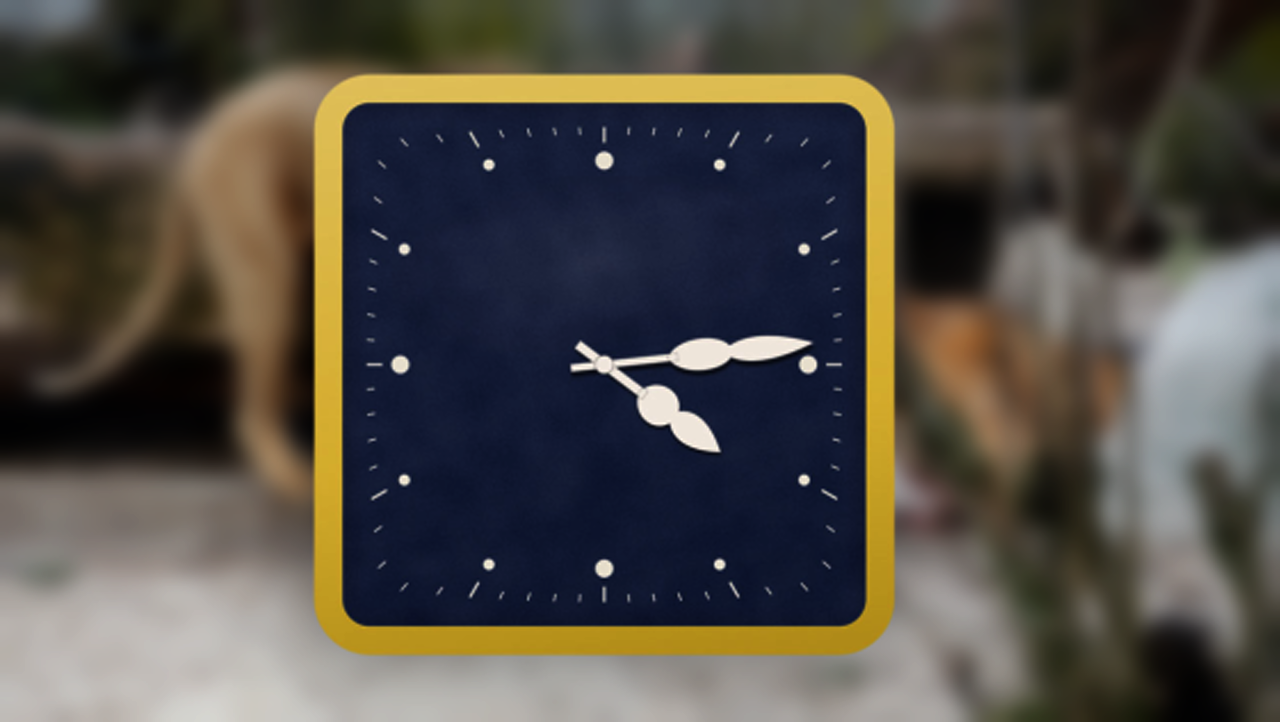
4,14
